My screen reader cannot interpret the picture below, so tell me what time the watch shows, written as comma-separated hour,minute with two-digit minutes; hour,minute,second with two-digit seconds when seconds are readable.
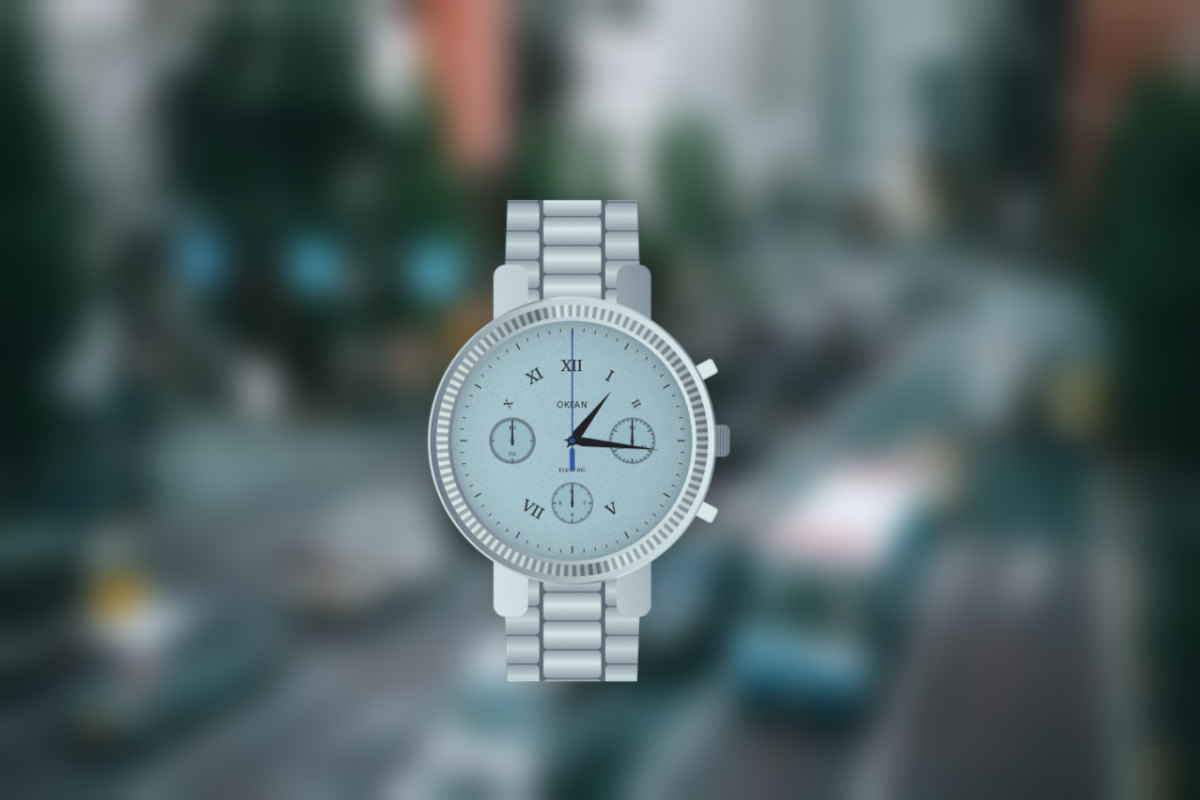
1,16
